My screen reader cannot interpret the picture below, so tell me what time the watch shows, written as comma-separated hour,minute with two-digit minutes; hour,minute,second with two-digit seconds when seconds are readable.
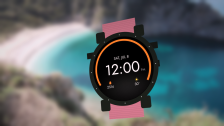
12,00
